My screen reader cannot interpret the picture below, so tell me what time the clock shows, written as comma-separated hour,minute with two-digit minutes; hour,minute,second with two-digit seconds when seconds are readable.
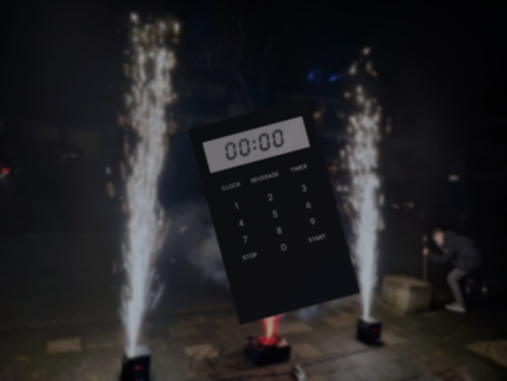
0,00
